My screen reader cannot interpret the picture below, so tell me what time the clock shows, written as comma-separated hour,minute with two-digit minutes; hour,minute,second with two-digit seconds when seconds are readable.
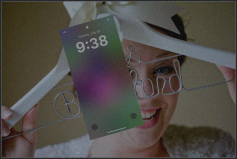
9,38
